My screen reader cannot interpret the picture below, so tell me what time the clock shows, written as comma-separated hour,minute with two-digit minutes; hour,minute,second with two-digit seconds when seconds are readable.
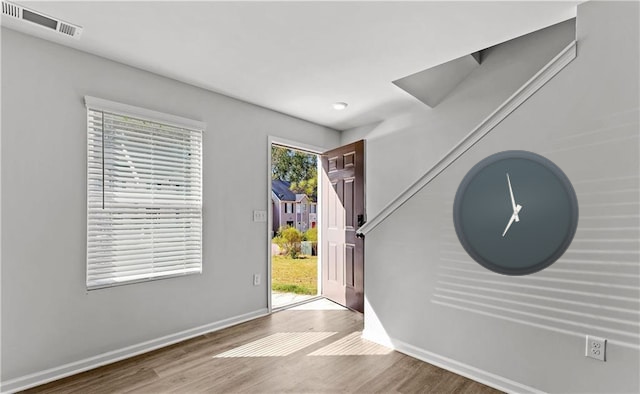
6,58
